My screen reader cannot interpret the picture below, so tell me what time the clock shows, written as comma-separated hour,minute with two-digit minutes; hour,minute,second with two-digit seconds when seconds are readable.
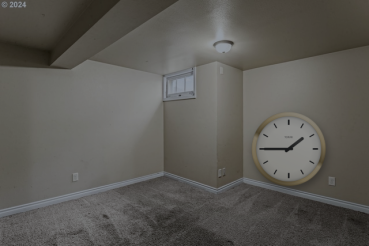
1,45
